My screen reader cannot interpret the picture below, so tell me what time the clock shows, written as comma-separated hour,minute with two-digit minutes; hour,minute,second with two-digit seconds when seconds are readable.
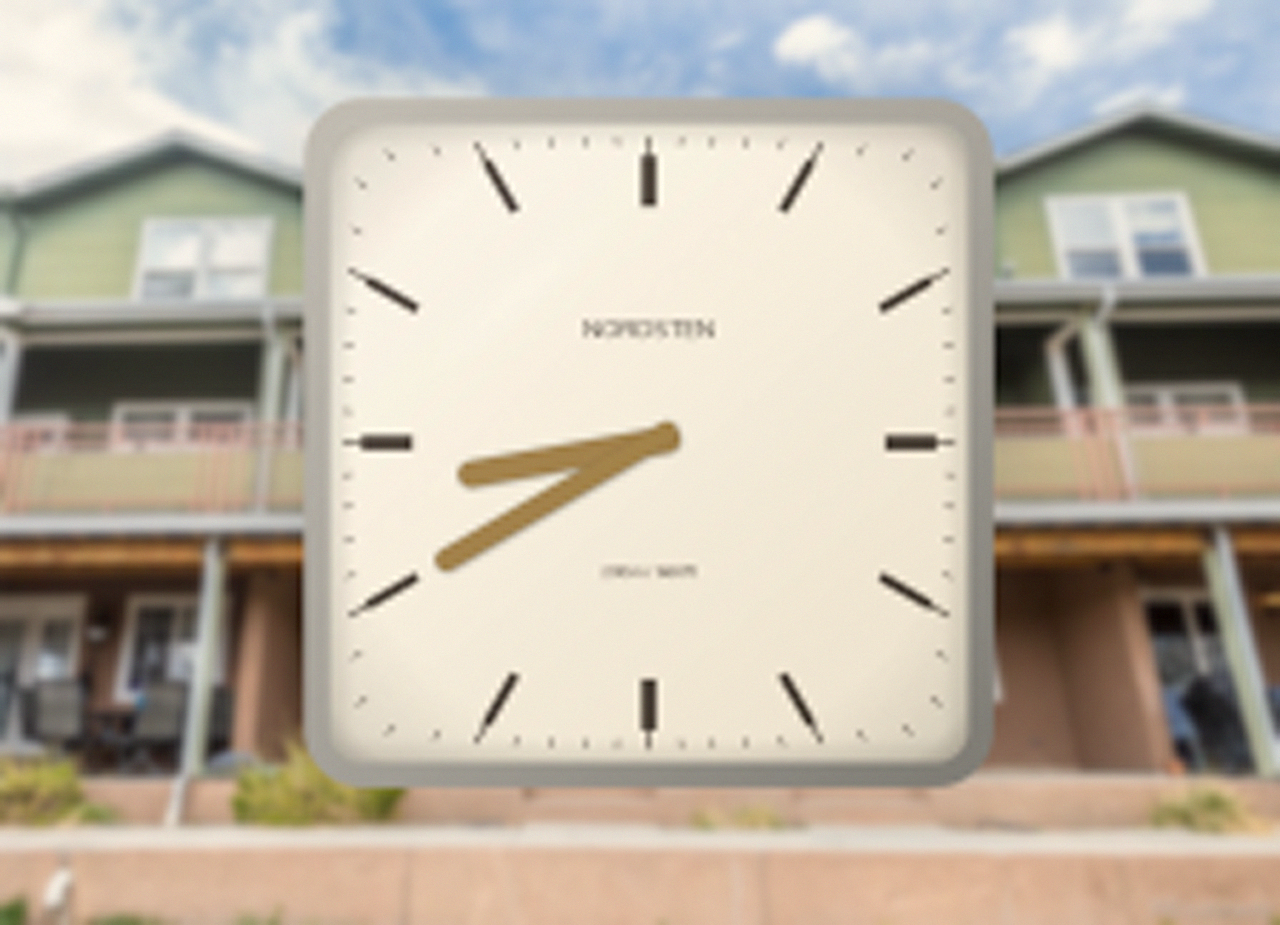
8,40
